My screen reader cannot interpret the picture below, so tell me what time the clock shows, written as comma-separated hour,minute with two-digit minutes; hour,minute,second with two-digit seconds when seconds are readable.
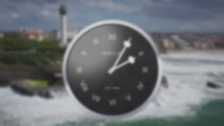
2,05
